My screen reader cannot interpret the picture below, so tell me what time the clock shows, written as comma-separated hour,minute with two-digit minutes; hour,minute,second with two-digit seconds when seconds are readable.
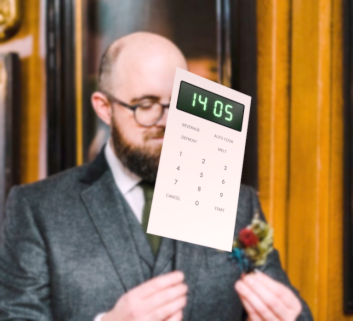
14,05
